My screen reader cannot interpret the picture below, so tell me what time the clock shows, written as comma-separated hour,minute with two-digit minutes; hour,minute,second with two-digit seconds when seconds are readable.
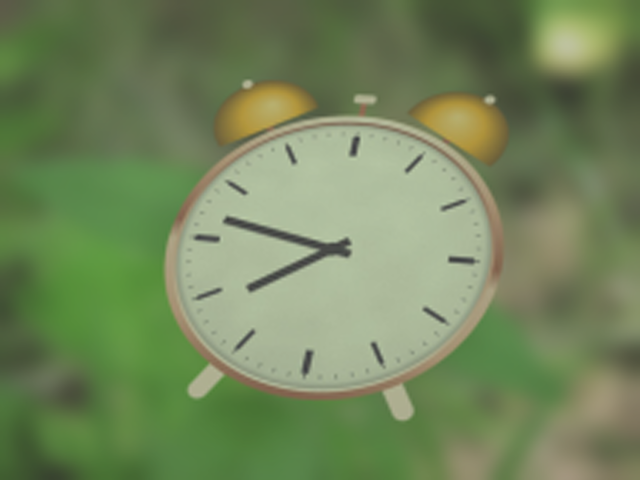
7,47
